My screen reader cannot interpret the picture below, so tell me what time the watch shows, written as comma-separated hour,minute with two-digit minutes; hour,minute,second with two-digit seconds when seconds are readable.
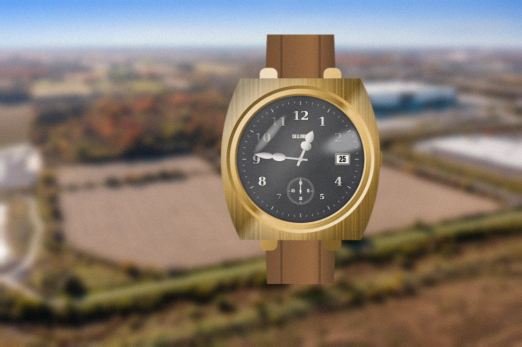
12,46
